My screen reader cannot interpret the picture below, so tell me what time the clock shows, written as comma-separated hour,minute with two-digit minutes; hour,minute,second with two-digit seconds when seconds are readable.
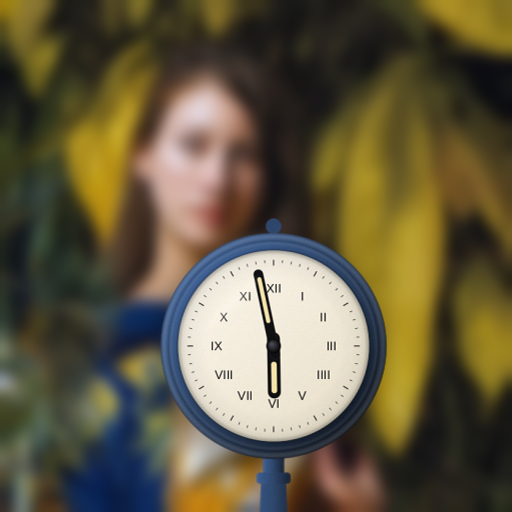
5,58
